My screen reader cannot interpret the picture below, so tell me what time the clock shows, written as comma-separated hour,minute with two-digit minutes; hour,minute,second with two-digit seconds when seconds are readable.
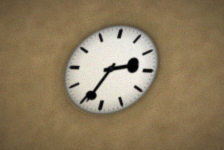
2,34
